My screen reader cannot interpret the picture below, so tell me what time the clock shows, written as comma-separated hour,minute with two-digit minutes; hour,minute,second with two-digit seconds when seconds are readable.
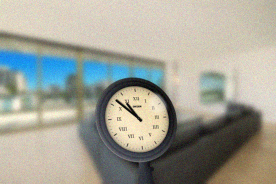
10,52
